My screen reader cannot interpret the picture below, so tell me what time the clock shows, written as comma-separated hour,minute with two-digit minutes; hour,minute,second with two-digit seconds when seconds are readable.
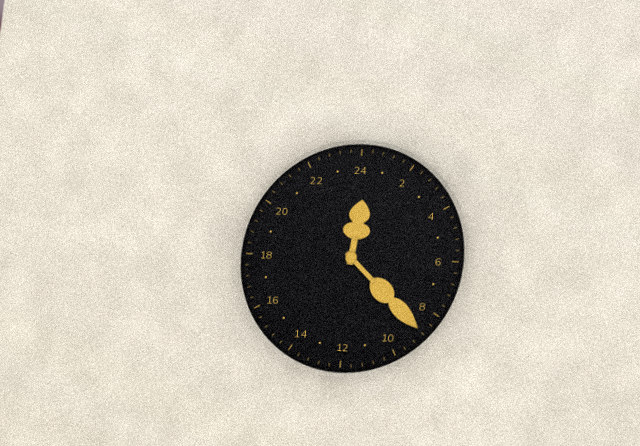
0,22
